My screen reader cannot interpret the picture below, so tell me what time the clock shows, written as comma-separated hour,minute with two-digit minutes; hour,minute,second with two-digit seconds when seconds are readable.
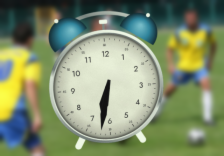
6,32
